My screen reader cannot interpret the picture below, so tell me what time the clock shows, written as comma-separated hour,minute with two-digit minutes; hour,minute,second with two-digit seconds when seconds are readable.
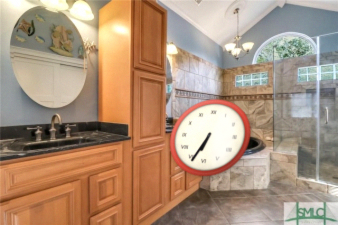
6,34
